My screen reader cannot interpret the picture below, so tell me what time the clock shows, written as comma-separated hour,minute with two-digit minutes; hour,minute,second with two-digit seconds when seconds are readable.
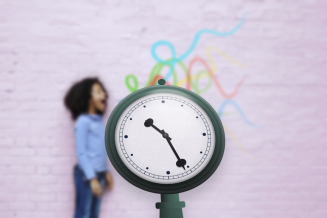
10,26
